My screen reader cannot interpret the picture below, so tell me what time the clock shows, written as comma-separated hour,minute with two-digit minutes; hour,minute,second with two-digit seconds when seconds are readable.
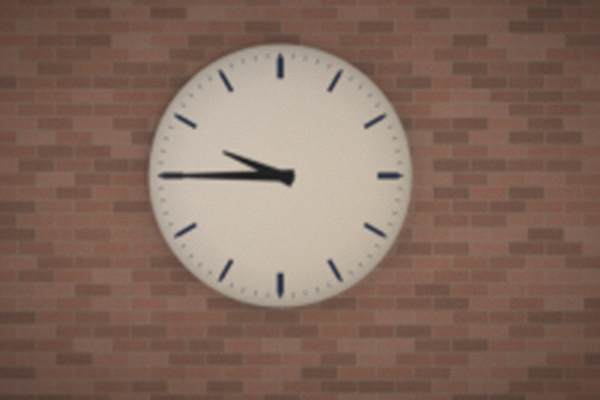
9,45
